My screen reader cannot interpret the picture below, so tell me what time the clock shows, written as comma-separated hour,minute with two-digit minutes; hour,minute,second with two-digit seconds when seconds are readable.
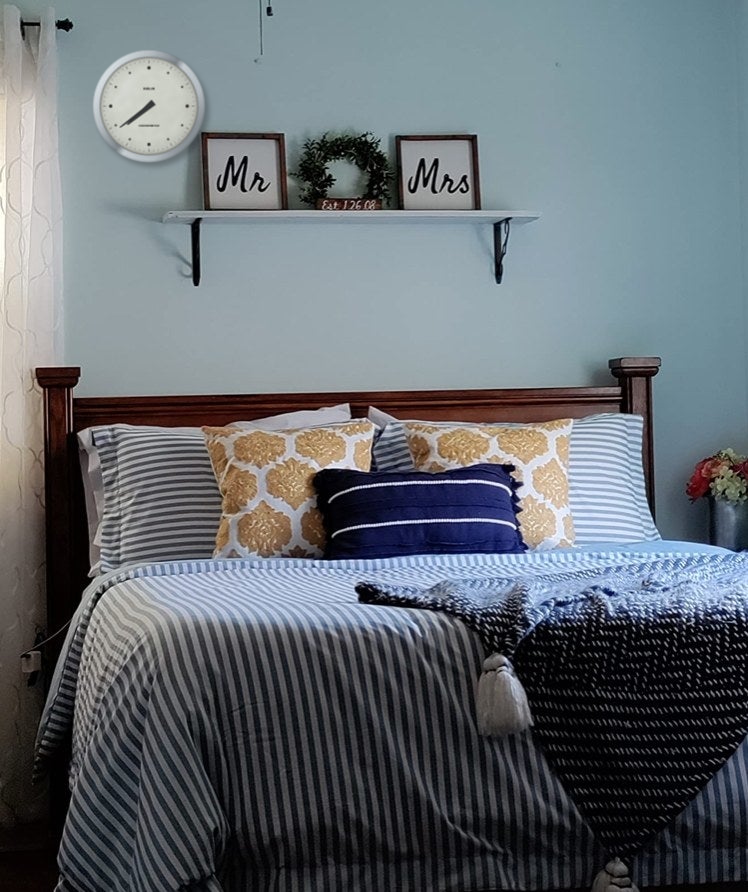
7,39
